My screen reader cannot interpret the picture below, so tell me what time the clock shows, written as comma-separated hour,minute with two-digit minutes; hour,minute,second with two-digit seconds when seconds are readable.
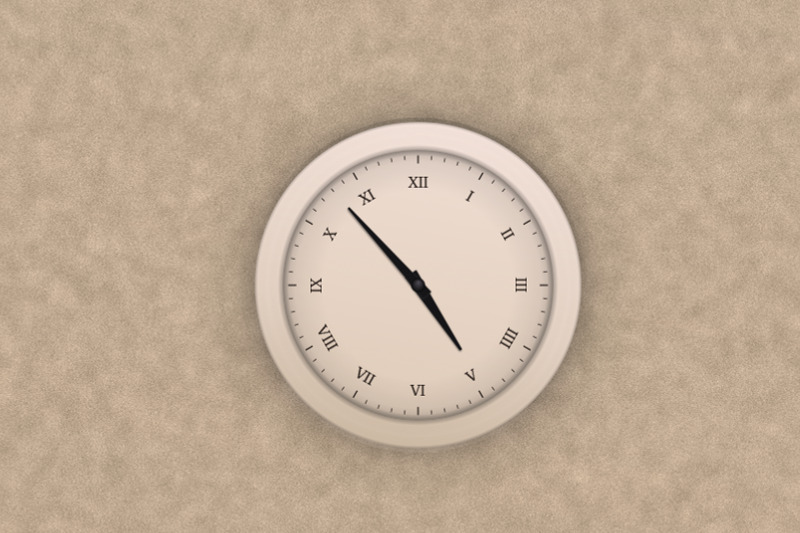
4,53
